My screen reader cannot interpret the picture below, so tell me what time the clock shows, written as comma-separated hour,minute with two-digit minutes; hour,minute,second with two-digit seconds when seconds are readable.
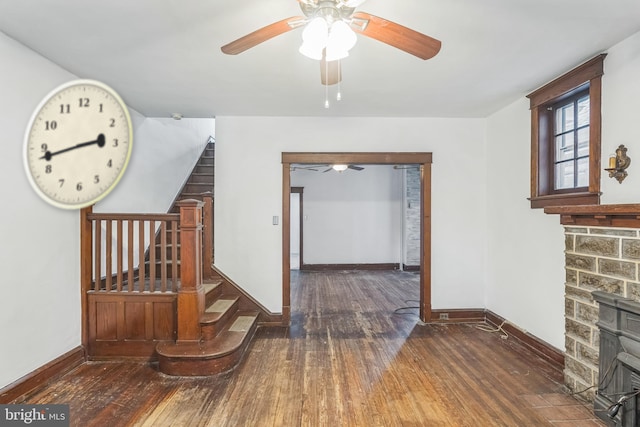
2,43
